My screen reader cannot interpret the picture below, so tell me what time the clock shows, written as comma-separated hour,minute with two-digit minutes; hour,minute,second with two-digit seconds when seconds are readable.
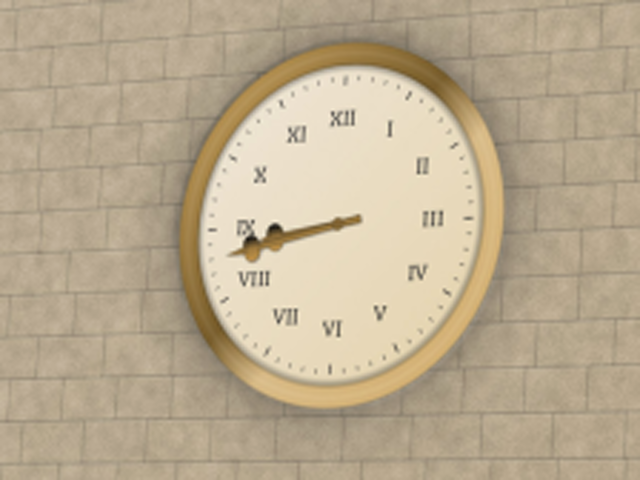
8,43
